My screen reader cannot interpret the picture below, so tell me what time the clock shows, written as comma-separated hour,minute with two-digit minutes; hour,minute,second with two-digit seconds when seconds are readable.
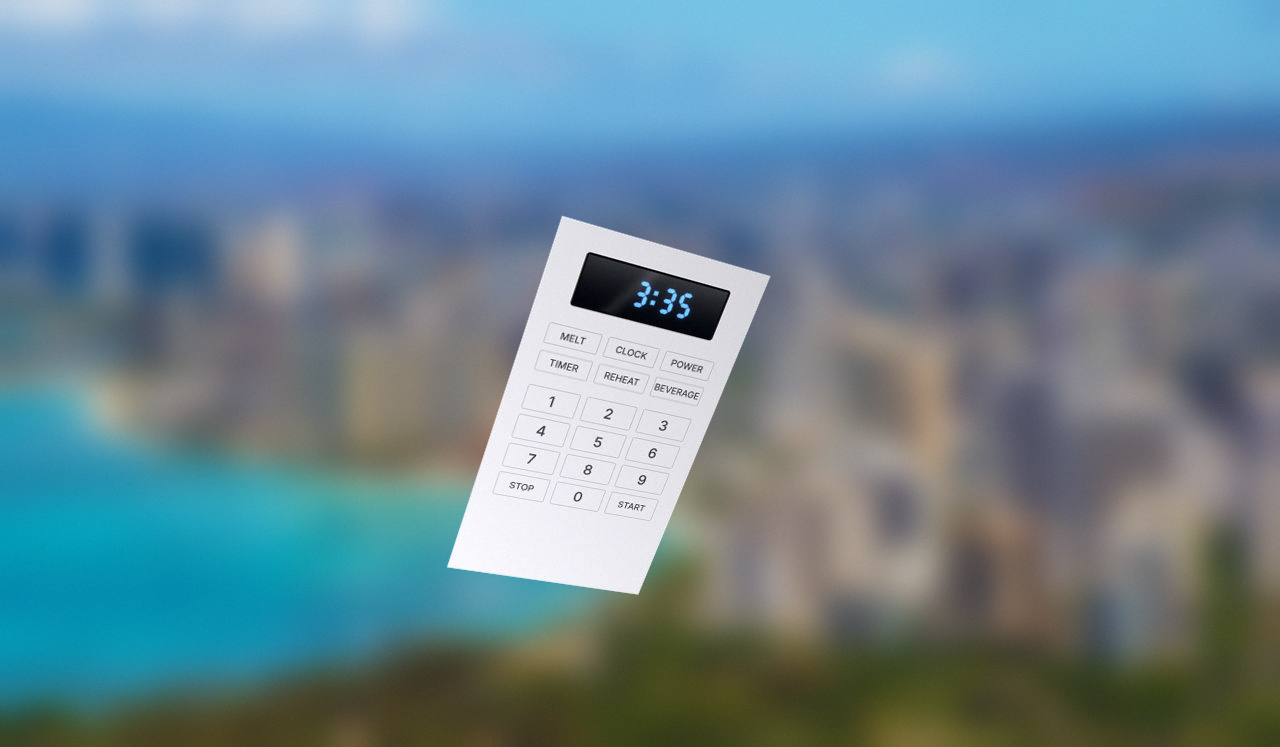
3,35
